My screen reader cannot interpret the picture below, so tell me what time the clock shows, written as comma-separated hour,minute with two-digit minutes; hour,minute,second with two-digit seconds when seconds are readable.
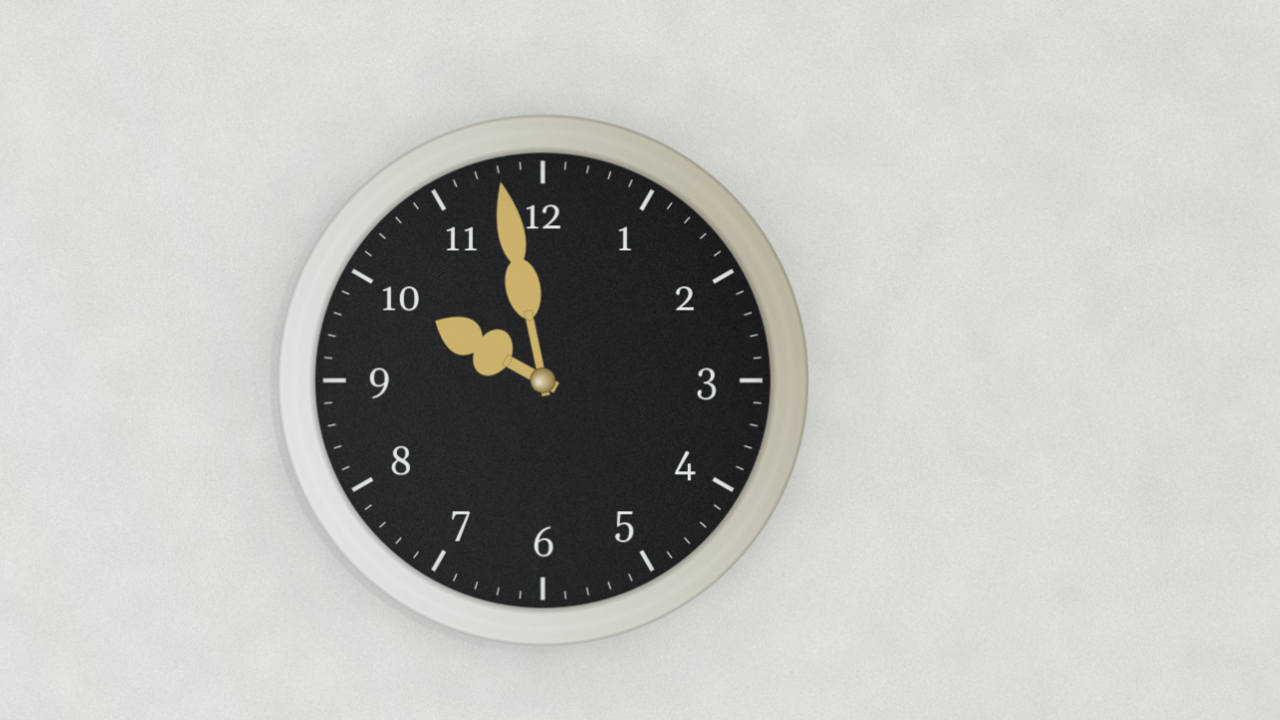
9,58
